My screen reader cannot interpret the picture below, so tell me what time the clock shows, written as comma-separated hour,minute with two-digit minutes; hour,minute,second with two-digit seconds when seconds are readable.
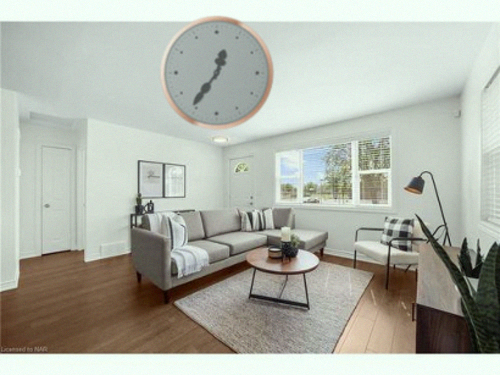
12,36
